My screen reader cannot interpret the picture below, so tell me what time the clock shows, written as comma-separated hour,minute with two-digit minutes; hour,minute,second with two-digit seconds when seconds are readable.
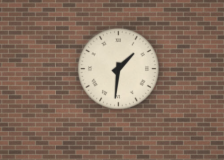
1,31
